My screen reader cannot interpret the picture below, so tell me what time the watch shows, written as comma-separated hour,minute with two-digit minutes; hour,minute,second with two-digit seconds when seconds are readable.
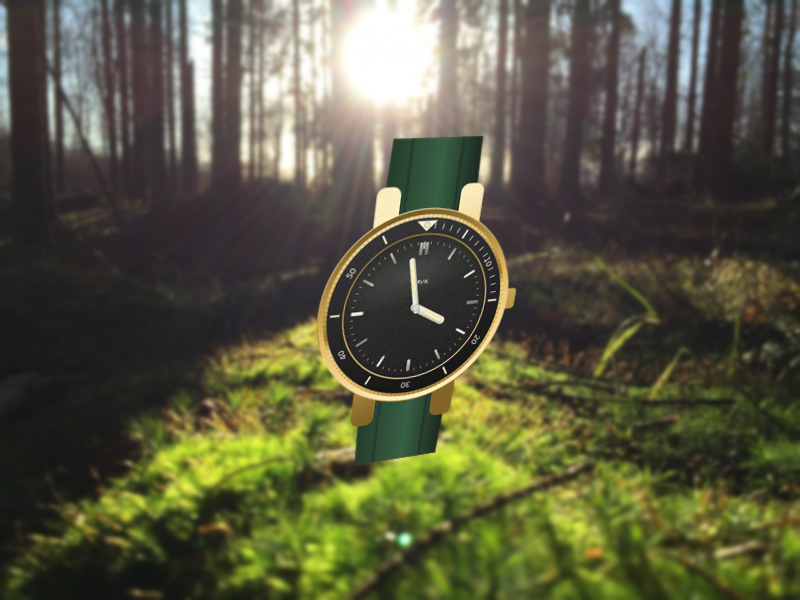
3,58
